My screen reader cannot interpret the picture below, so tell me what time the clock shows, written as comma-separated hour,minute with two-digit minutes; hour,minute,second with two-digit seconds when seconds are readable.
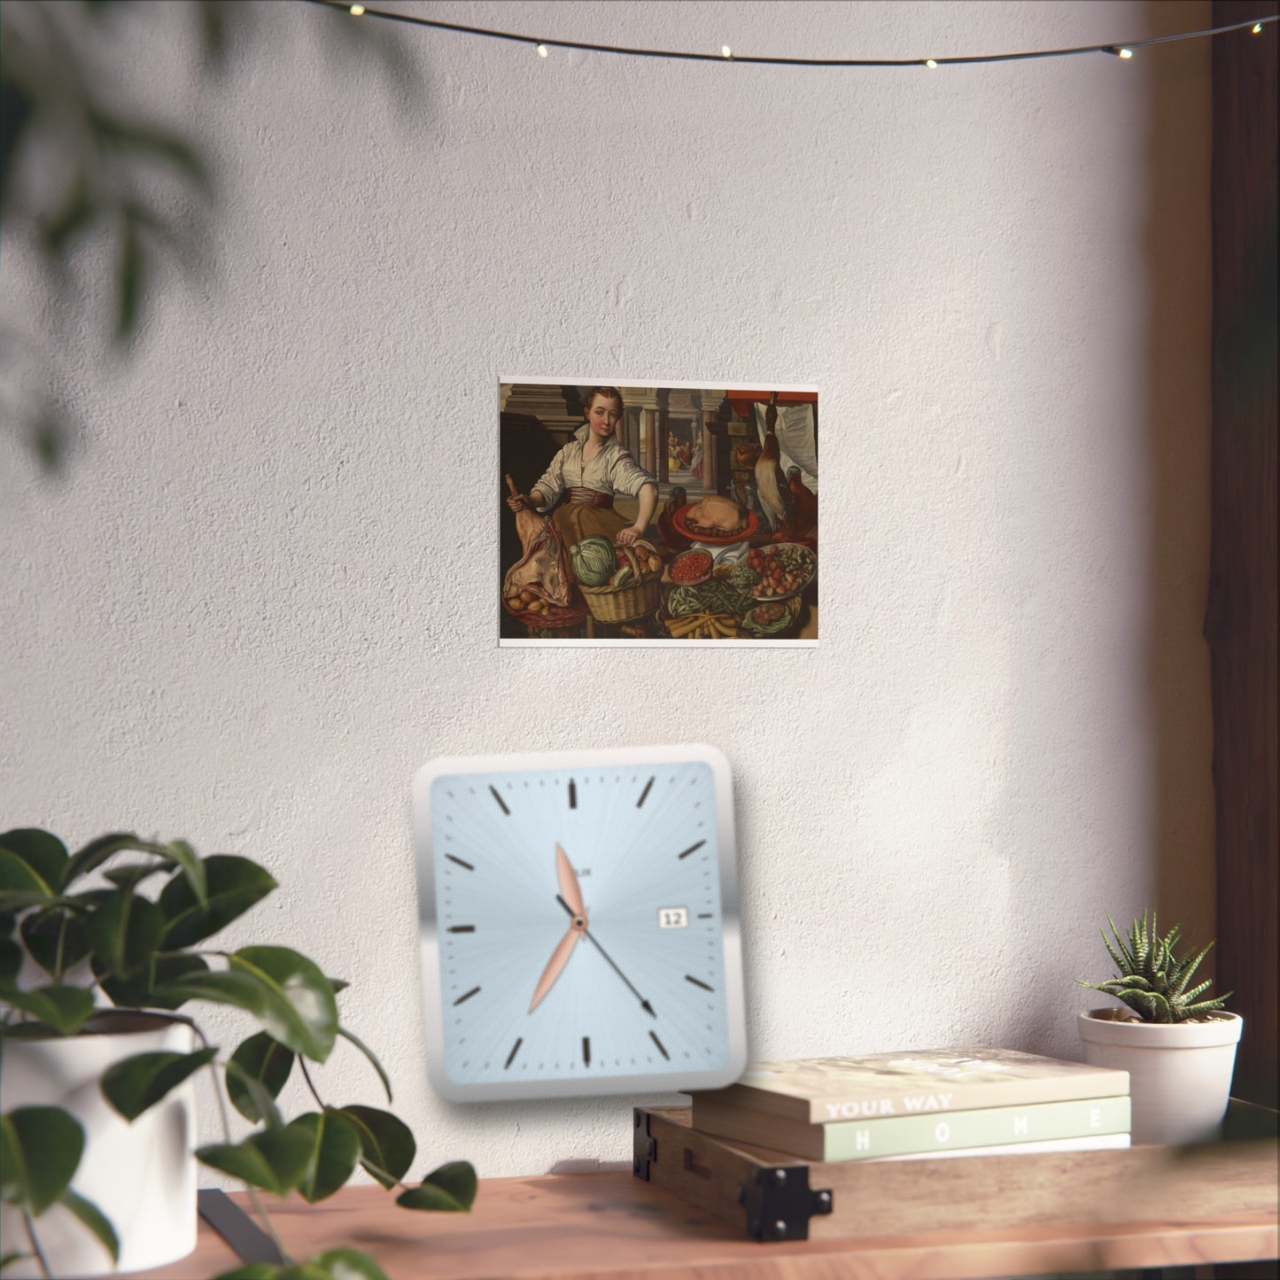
11,35,24
